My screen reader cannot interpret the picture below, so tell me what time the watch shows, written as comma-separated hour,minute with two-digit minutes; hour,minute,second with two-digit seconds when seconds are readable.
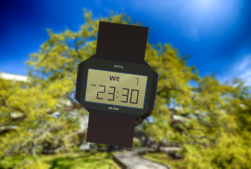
23,30
